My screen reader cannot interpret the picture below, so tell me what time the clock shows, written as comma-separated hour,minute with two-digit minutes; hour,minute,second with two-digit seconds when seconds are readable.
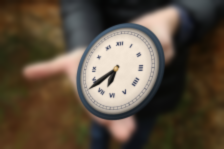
6,39
